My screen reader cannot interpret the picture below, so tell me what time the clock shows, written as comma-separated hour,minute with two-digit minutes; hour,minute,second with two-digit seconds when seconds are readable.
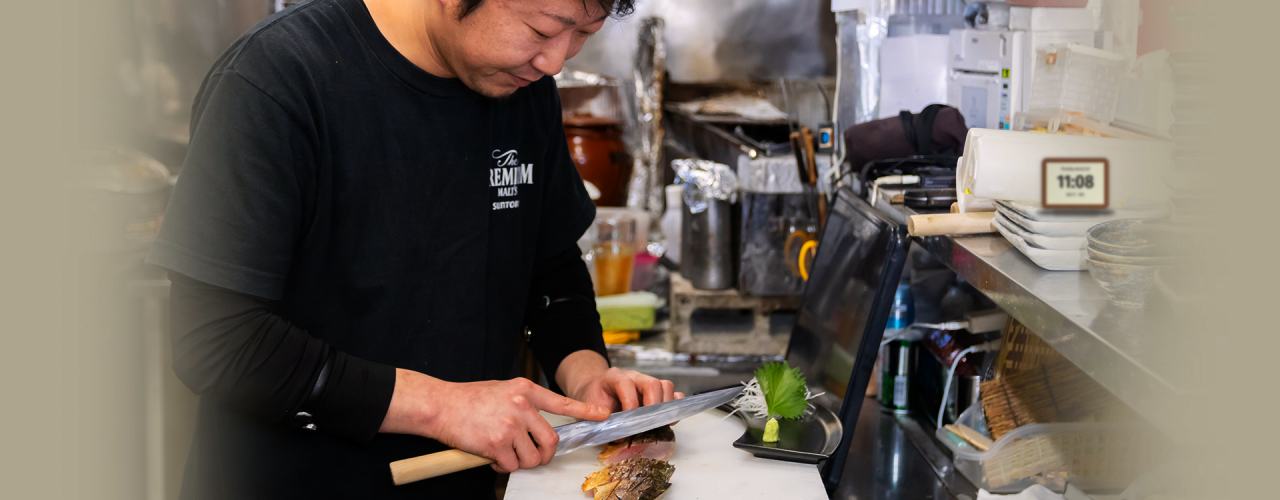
11,08
